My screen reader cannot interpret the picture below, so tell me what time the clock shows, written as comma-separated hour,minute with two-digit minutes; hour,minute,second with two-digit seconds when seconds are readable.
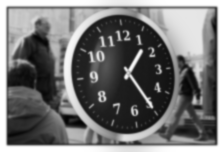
1,25
